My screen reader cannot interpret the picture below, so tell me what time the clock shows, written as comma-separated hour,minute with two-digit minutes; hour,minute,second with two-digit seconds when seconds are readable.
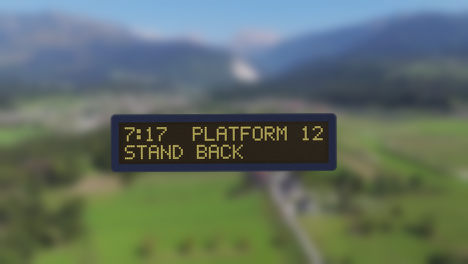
7,17
